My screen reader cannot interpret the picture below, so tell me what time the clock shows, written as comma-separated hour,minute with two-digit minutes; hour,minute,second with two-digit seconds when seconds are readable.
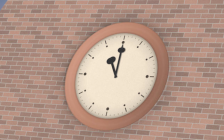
11,00
